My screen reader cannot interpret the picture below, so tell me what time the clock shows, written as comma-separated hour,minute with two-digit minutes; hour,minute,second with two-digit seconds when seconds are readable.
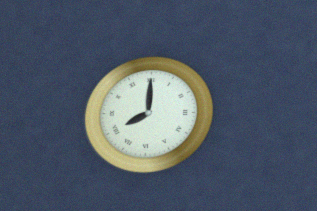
8,00
